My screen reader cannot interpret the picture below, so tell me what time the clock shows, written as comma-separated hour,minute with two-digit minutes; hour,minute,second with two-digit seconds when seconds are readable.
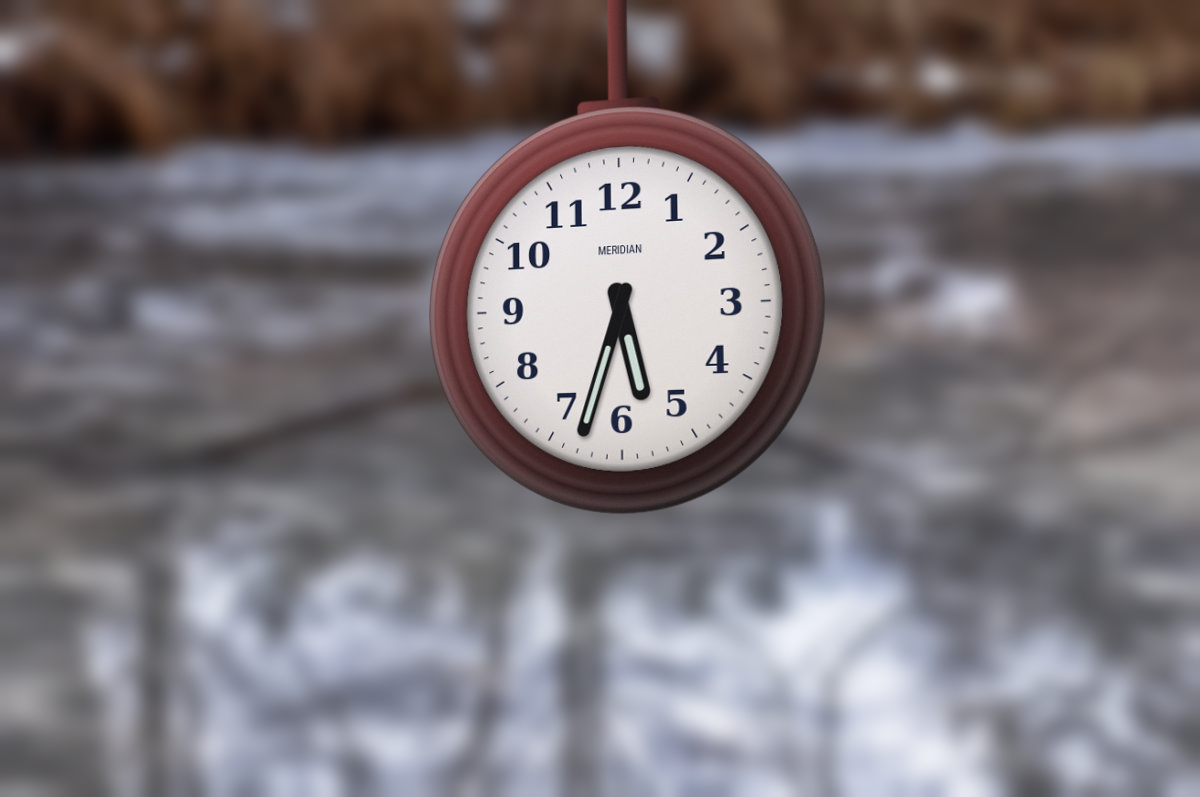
5,33
